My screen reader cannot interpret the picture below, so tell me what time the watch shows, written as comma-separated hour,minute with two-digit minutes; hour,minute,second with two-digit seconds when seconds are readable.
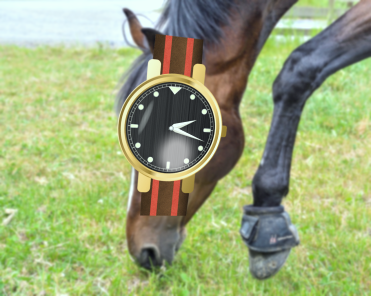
2,18
